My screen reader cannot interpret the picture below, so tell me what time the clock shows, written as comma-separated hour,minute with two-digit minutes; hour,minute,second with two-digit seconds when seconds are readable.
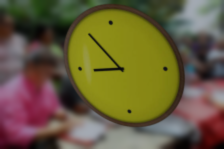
8,54
